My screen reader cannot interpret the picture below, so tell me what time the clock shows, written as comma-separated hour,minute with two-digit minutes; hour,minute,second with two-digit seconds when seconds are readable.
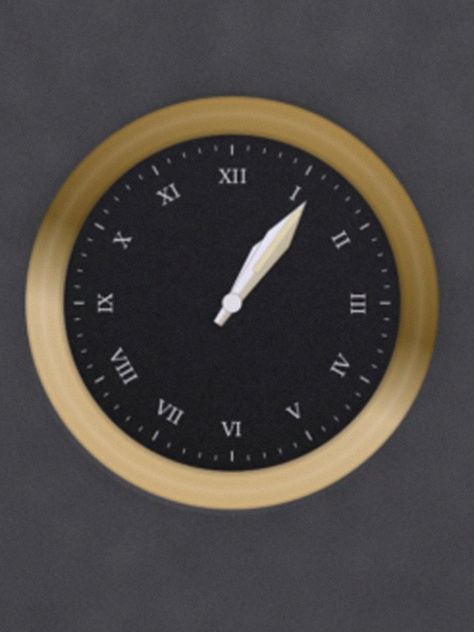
1,06
